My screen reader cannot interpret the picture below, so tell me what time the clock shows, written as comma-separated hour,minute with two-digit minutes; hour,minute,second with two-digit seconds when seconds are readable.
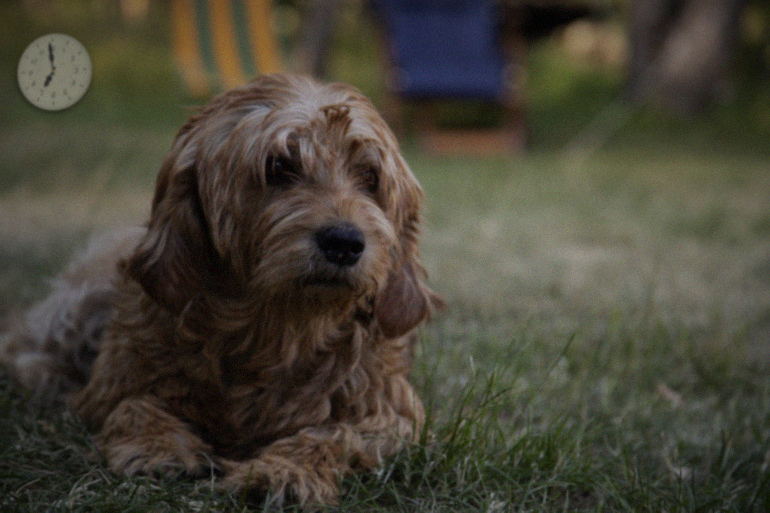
6,59
